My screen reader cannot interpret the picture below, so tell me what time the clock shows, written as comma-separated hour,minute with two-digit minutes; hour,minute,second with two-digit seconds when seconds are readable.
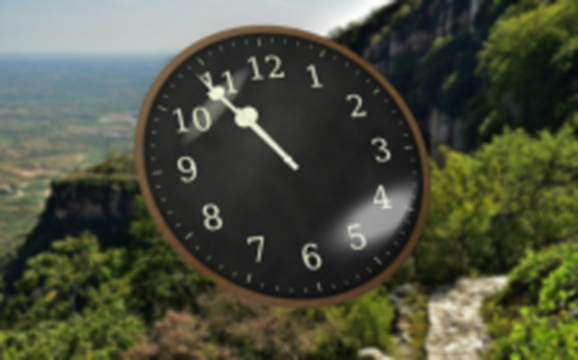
10,54
